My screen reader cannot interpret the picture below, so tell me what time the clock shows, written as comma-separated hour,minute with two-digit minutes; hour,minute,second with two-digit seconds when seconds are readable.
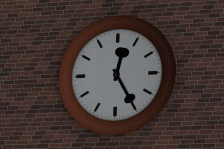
12,25
